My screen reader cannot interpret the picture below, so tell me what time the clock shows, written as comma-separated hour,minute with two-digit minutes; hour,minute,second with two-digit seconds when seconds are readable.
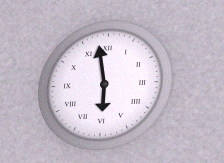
5,58
